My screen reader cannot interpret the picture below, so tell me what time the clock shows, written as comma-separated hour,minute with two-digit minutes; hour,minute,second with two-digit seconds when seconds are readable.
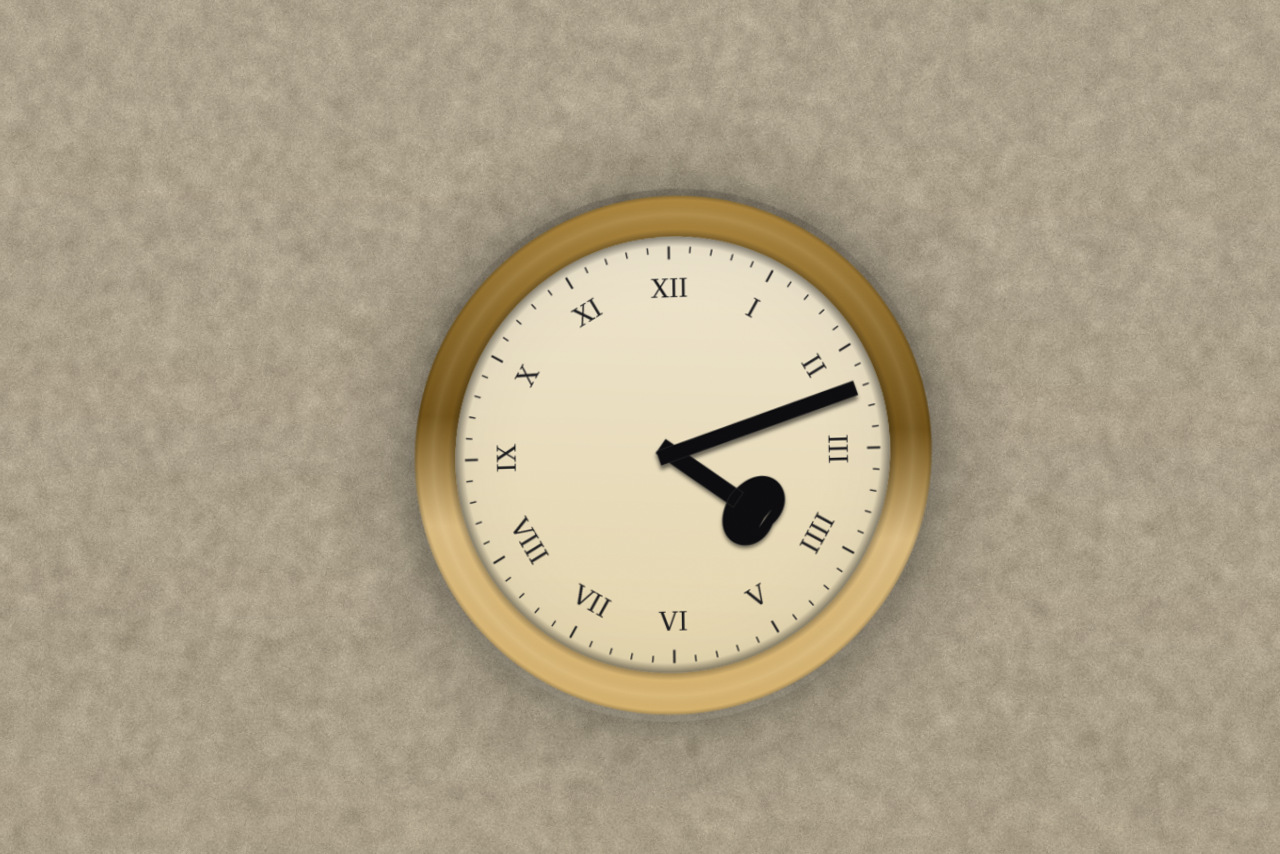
4,12
